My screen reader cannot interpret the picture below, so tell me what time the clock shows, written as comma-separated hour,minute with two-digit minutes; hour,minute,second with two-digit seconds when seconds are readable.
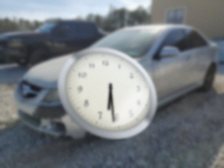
6,31
